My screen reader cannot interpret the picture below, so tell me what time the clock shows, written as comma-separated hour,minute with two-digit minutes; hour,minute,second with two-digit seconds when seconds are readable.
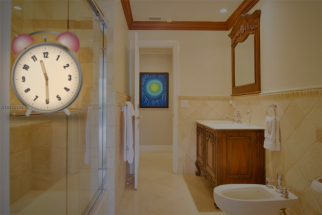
11,30
